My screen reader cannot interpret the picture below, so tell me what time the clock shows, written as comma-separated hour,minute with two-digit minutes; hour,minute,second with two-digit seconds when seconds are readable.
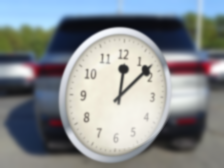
12,08
